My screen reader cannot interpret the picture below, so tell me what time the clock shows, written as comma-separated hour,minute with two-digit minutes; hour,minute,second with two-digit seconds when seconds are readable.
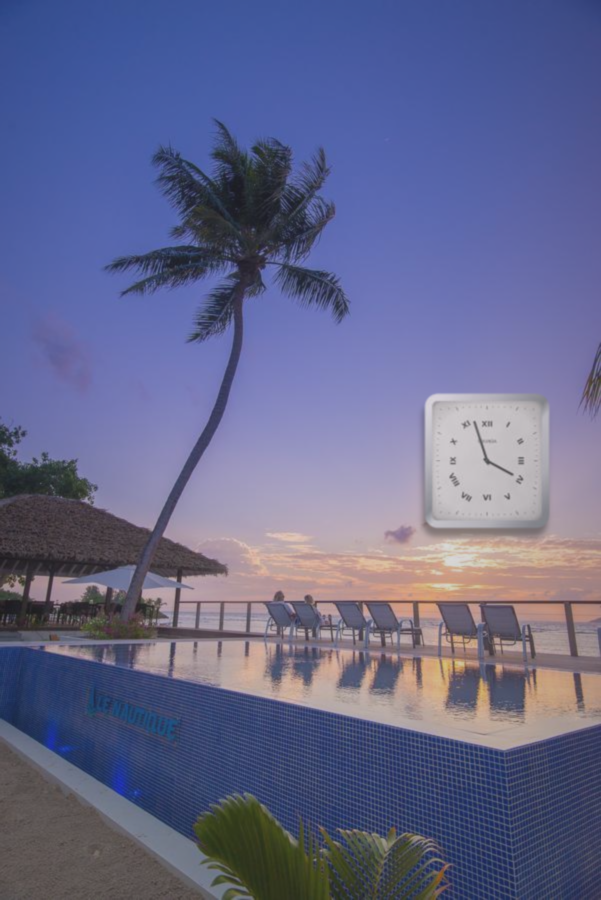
3,57
